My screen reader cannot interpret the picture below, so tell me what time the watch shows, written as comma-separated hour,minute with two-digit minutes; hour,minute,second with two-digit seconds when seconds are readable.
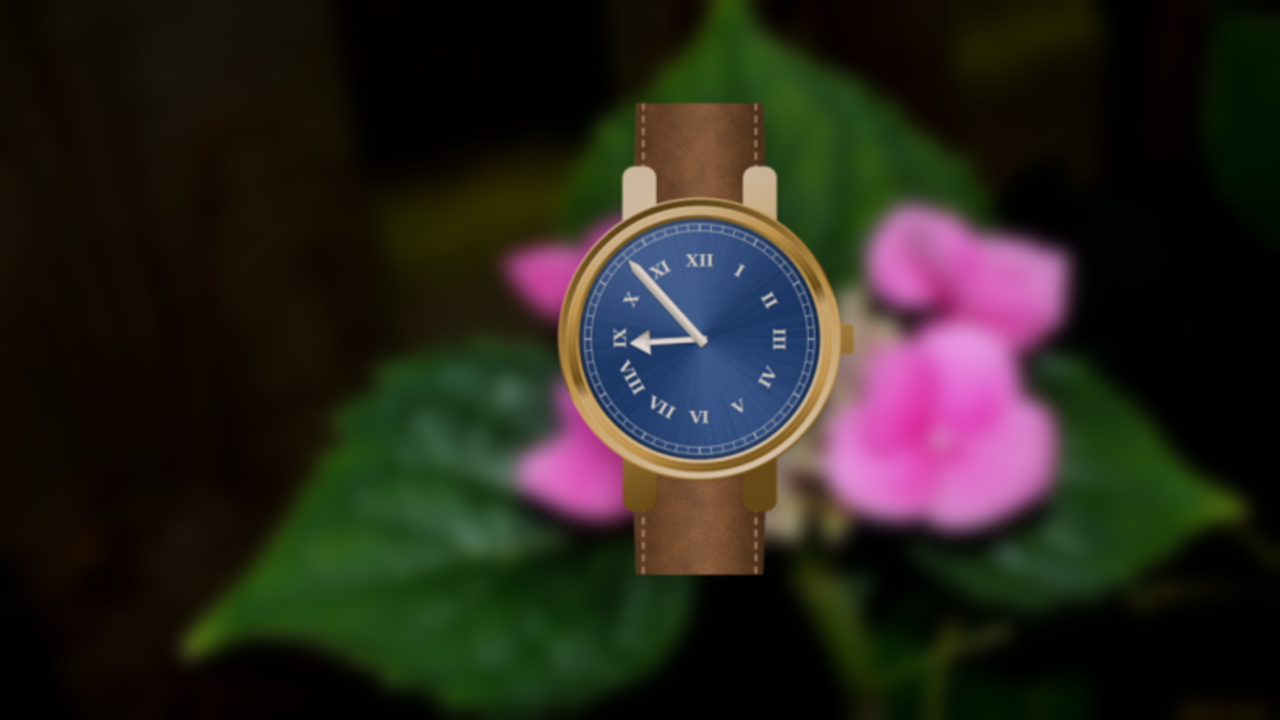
8,53
